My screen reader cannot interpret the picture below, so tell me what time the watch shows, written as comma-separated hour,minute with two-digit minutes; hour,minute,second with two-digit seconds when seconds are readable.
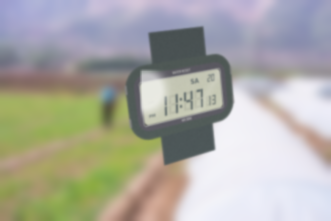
11,47
